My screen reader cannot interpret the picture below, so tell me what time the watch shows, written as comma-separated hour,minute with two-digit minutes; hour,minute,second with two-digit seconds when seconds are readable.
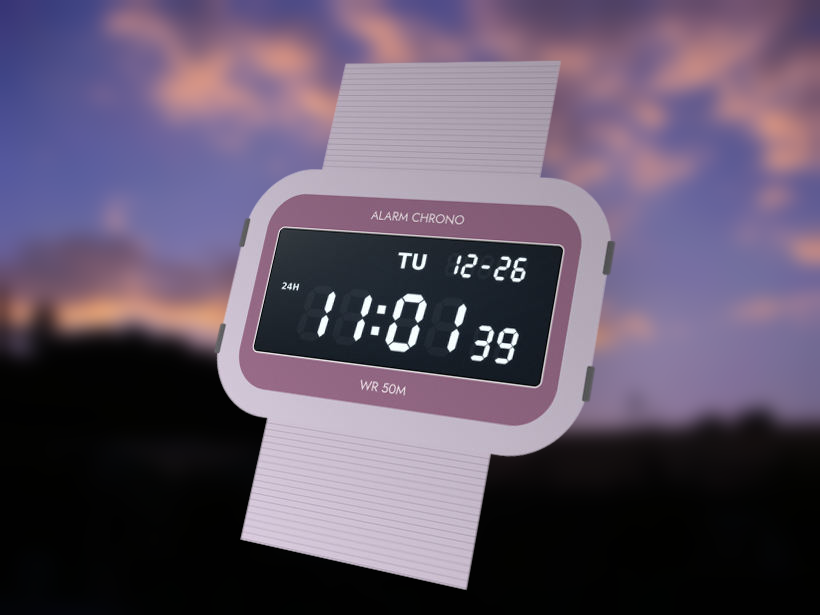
11,01,39
